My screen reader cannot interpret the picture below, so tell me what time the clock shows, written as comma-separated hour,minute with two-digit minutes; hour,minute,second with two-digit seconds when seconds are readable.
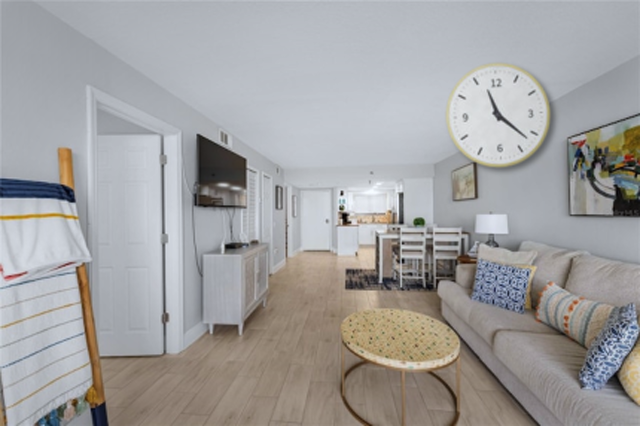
11,22
